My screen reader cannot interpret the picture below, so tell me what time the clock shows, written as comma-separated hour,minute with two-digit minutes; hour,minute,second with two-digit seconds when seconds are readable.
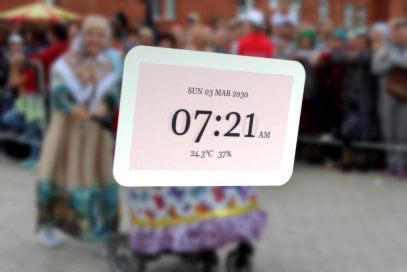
7,21
